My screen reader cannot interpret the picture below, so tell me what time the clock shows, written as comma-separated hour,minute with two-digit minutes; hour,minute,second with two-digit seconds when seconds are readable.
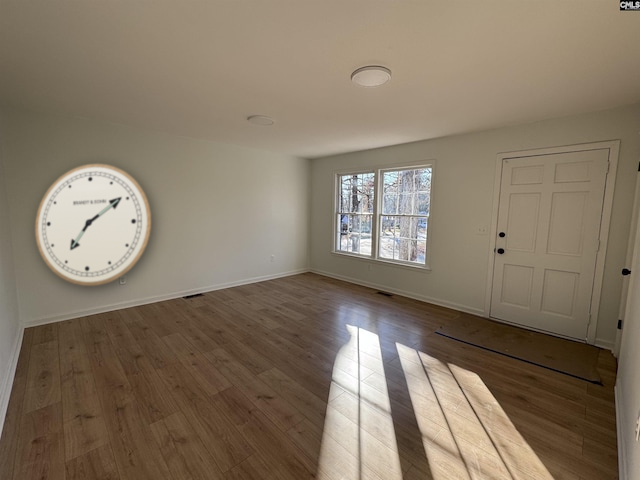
7,09
